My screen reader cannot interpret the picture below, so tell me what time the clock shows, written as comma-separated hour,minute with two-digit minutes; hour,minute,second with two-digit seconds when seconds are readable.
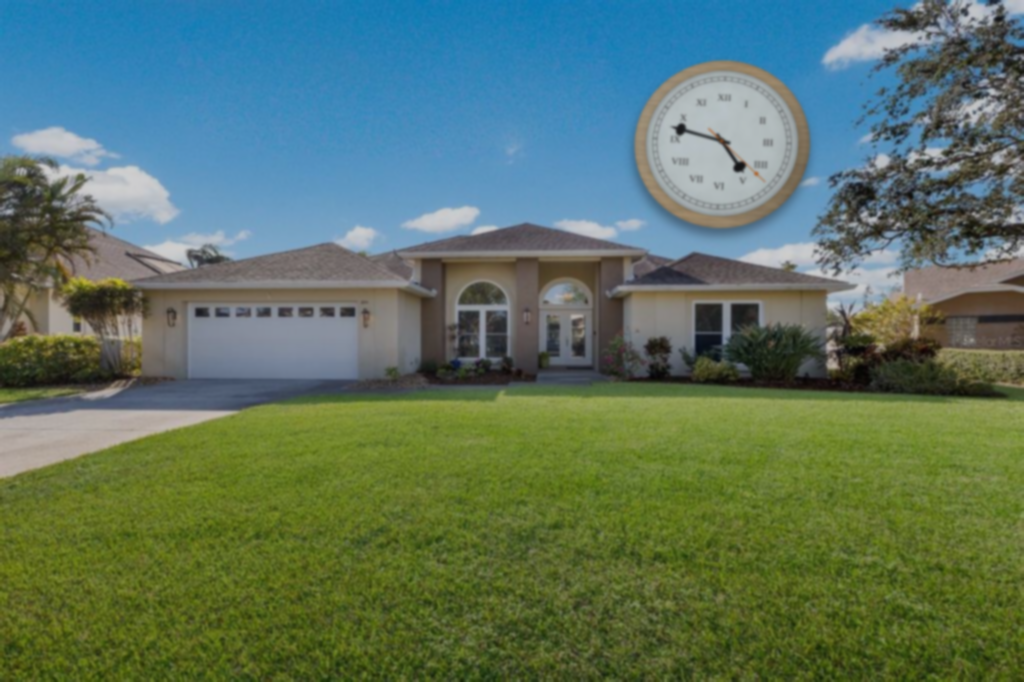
4,47,22
